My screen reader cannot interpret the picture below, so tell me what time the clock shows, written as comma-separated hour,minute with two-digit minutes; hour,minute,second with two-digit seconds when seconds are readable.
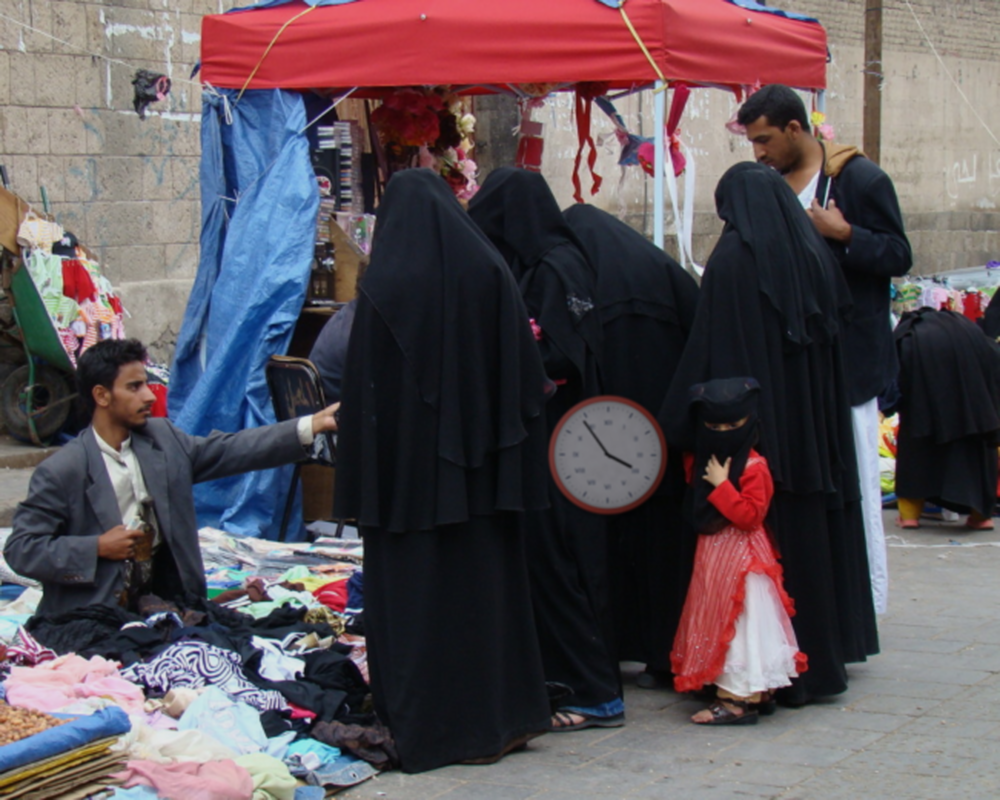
3,54
